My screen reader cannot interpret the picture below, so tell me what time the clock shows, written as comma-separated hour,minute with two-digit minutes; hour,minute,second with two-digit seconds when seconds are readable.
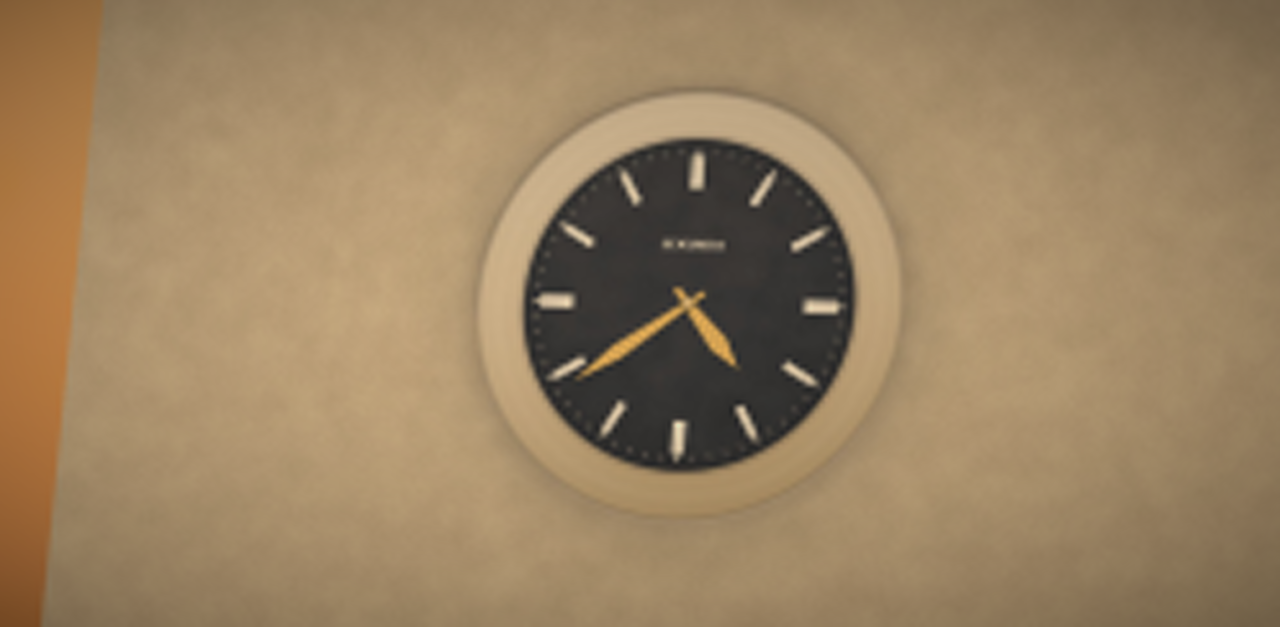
4,39
